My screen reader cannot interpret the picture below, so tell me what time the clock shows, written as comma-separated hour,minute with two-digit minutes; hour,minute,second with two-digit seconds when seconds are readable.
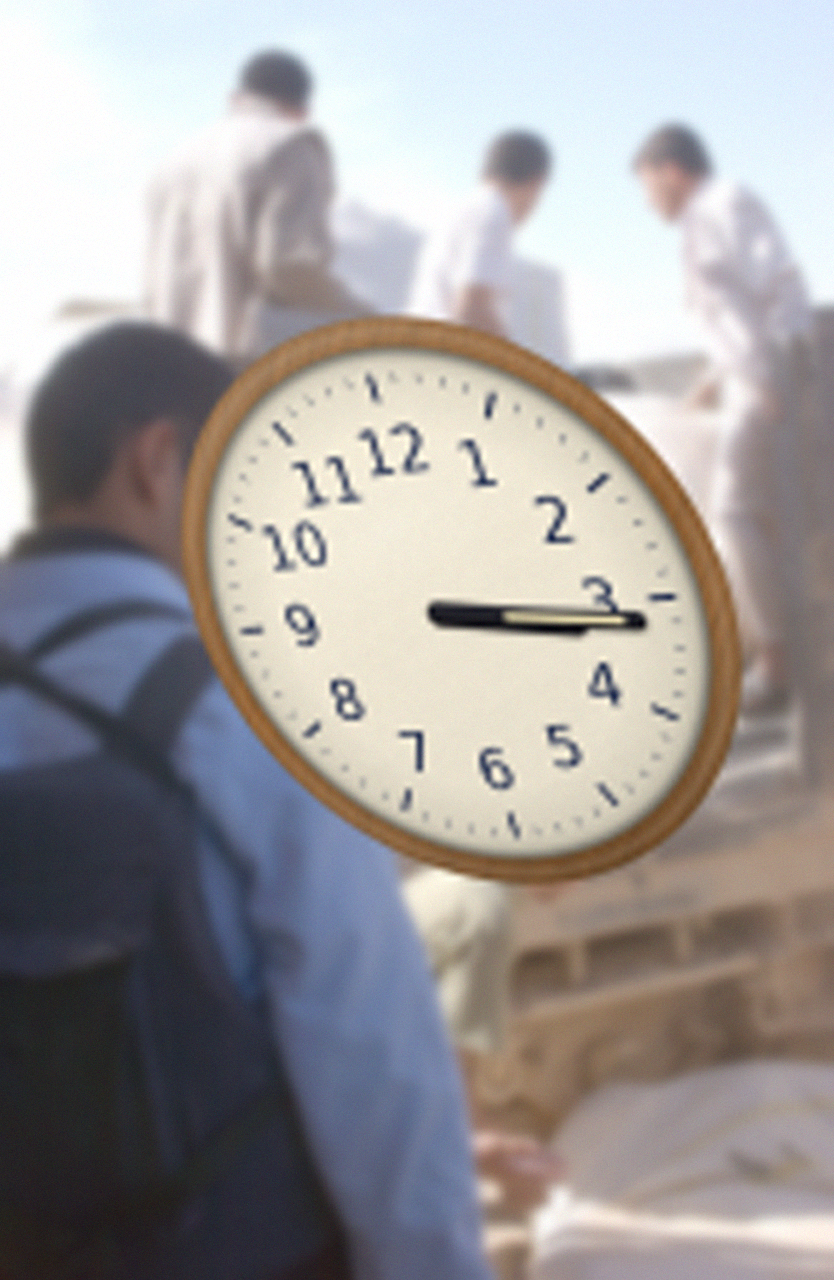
3,16
